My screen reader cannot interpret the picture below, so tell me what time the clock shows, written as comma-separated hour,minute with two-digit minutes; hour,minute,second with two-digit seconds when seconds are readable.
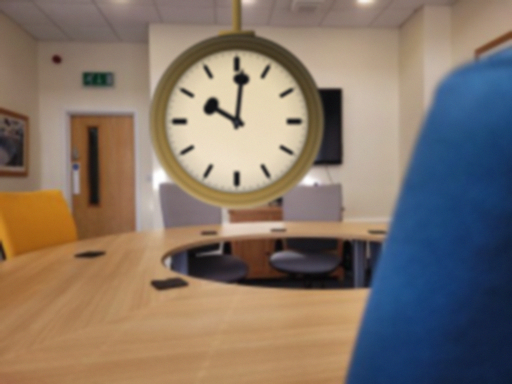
10,01
